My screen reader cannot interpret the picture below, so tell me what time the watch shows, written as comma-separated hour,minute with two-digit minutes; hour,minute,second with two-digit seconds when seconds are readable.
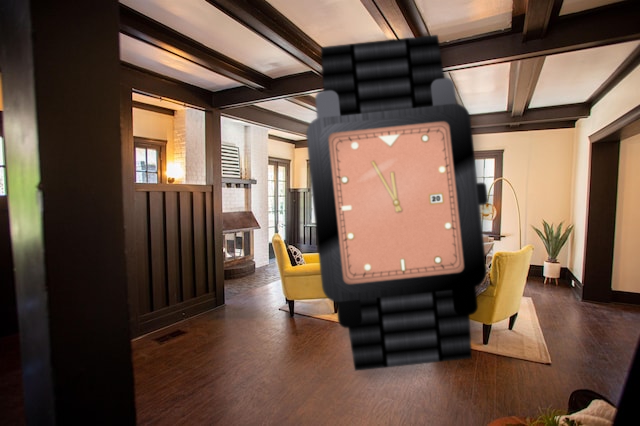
11,56
